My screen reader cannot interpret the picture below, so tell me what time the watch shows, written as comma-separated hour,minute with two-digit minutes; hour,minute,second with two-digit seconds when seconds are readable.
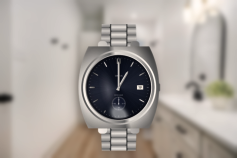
1,00
